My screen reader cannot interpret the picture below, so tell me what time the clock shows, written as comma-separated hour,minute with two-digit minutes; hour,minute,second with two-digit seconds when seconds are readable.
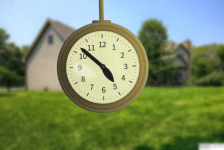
4,52
